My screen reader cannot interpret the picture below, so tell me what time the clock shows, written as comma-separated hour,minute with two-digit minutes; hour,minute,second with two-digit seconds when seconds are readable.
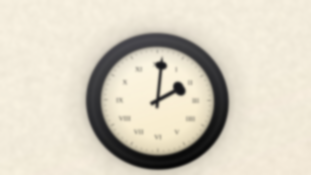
2,01
